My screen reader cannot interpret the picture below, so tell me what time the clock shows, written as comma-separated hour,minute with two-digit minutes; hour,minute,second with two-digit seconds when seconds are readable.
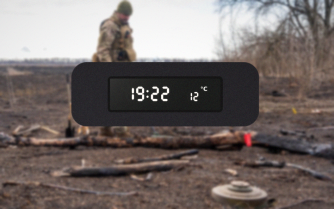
19,22
